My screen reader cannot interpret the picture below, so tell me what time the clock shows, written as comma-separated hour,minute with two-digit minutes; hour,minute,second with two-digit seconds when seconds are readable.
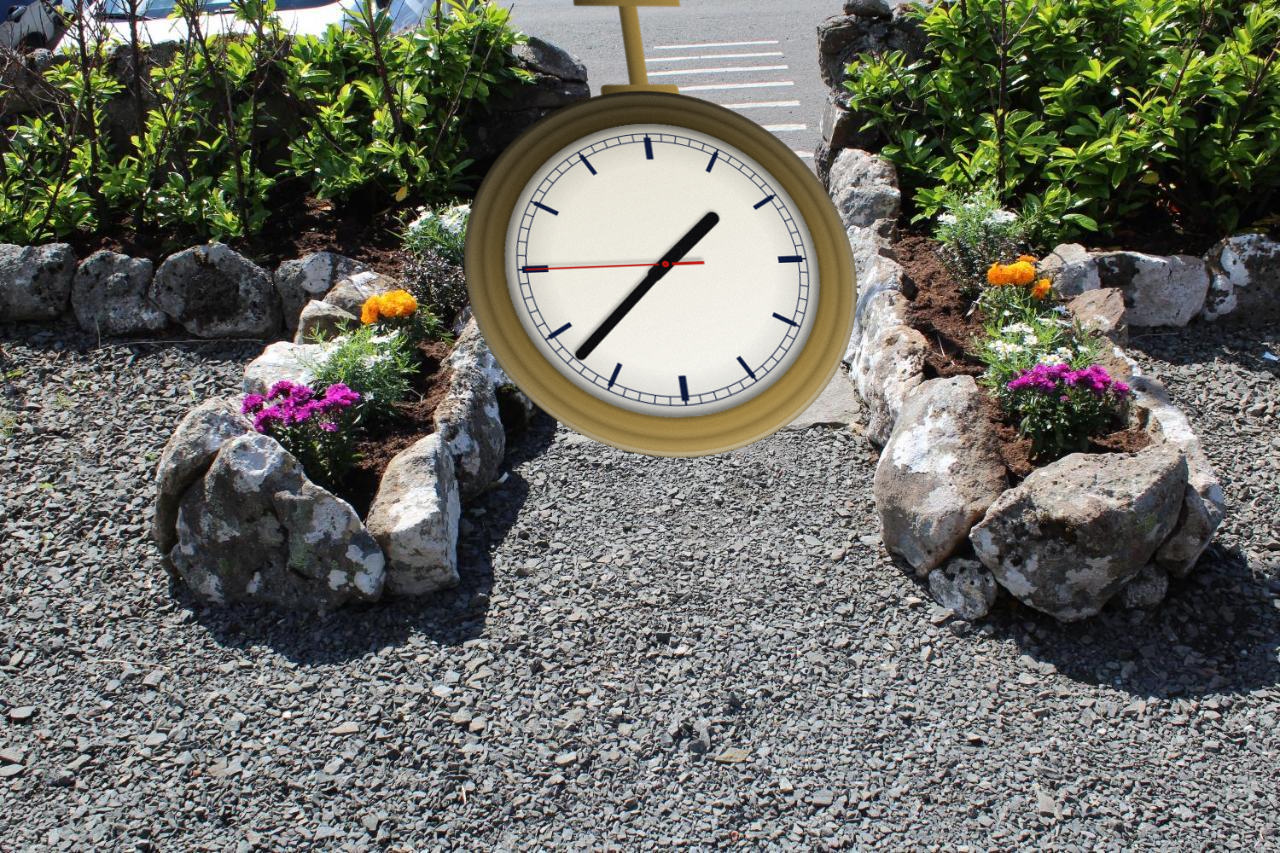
1,37,45
